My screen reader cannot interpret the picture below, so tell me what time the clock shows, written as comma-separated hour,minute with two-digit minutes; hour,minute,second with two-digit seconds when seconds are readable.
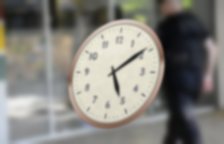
5,09
